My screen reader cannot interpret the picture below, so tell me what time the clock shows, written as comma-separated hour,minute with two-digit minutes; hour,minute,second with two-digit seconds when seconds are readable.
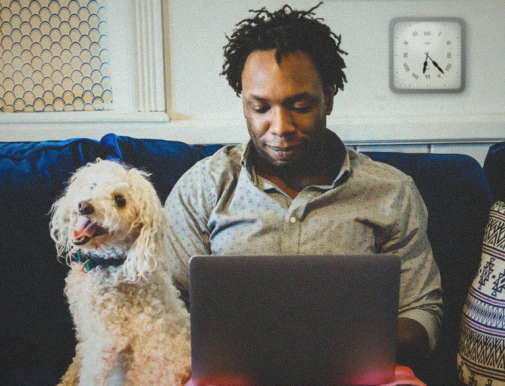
6,23
